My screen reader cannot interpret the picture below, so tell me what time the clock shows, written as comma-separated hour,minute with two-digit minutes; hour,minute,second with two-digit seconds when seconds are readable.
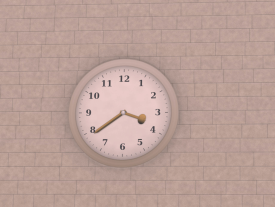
3,39
